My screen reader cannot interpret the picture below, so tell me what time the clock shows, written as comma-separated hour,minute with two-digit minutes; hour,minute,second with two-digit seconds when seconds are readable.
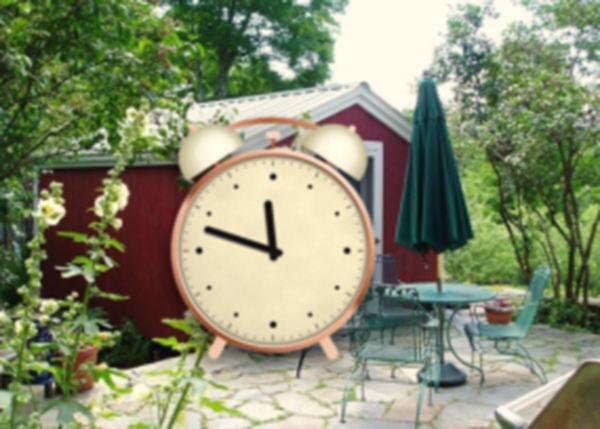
11,48
